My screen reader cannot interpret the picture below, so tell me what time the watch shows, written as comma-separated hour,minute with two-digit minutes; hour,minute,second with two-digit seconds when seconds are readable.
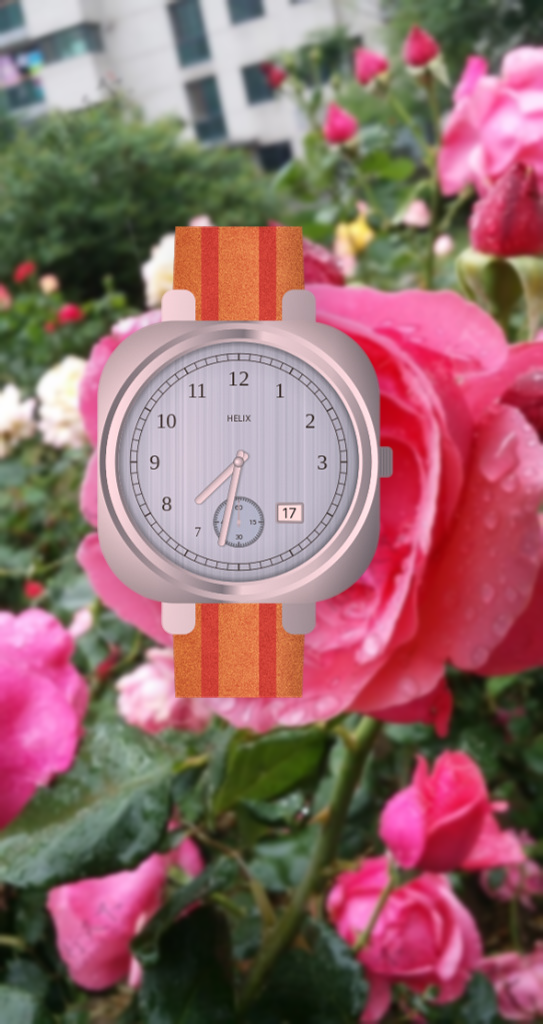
7,32
